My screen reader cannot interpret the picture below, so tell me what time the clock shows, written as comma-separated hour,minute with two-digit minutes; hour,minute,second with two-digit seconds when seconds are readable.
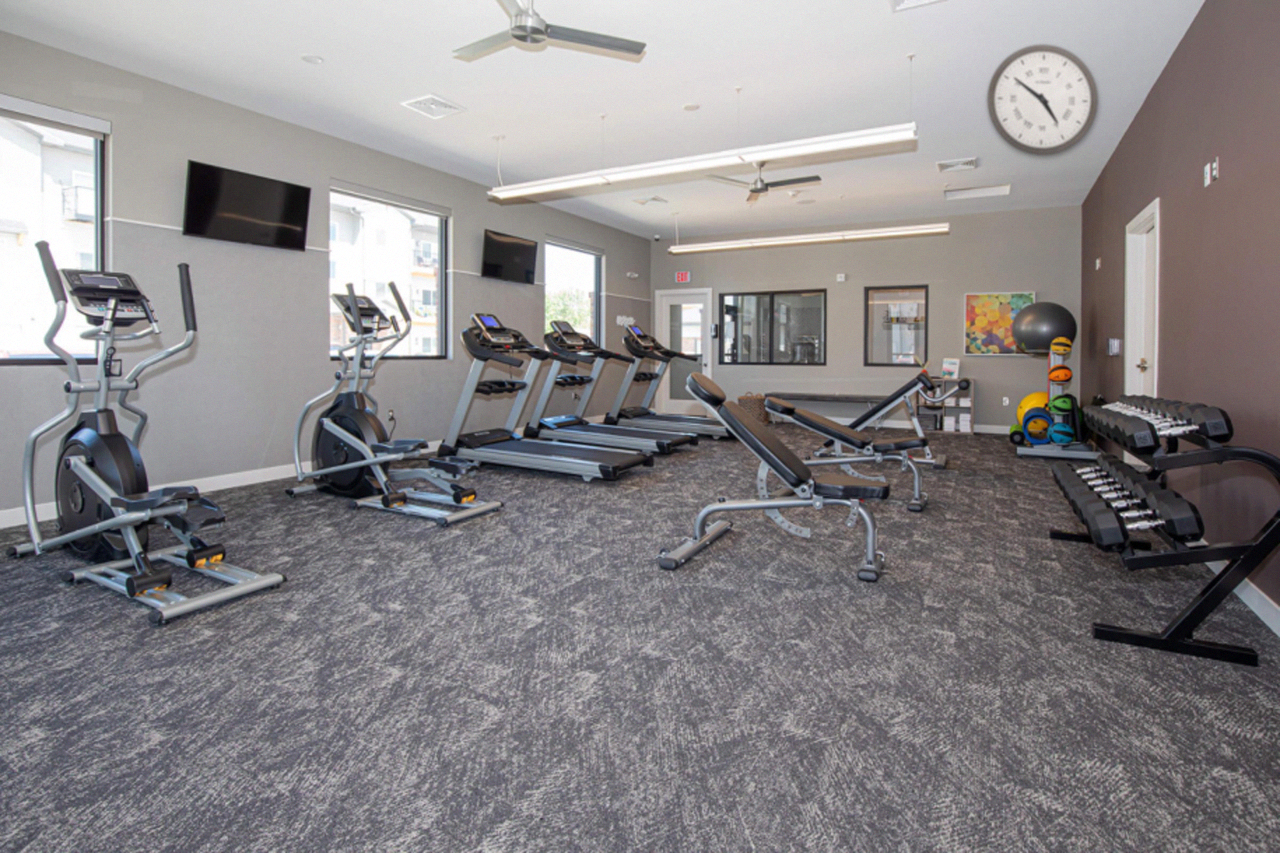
4,51
